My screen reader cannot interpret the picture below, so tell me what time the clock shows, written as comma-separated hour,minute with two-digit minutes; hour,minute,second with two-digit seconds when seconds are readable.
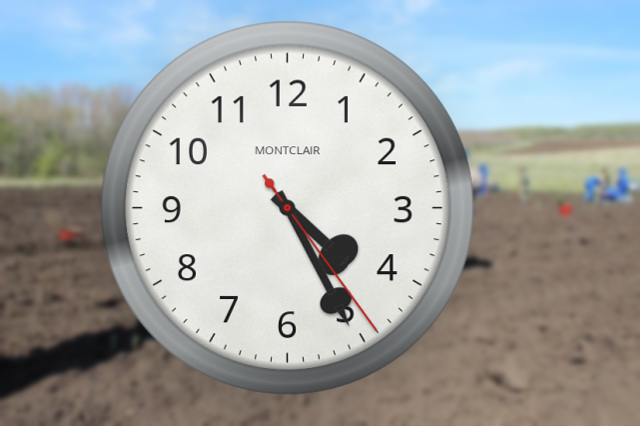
4,25,24
